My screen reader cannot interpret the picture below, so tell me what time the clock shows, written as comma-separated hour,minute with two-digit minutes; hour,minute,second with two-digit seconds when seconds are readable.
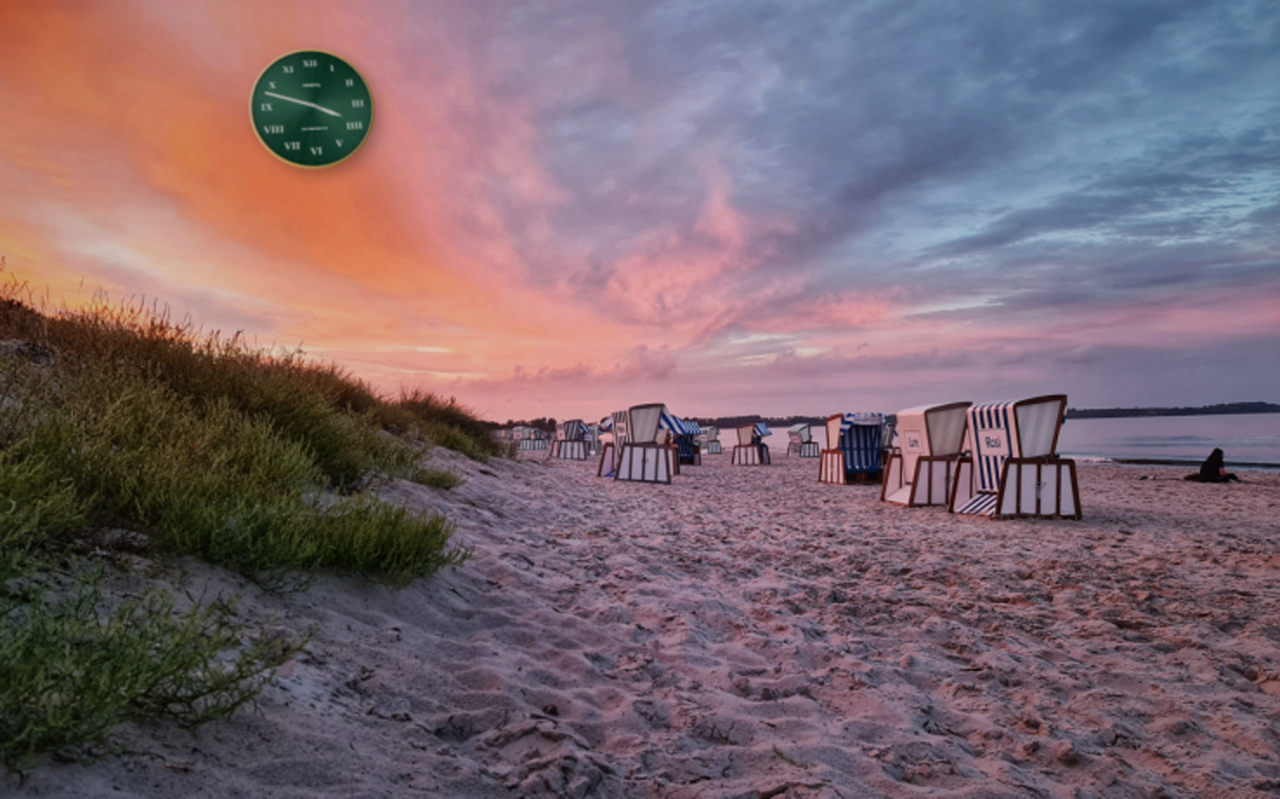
3,48
